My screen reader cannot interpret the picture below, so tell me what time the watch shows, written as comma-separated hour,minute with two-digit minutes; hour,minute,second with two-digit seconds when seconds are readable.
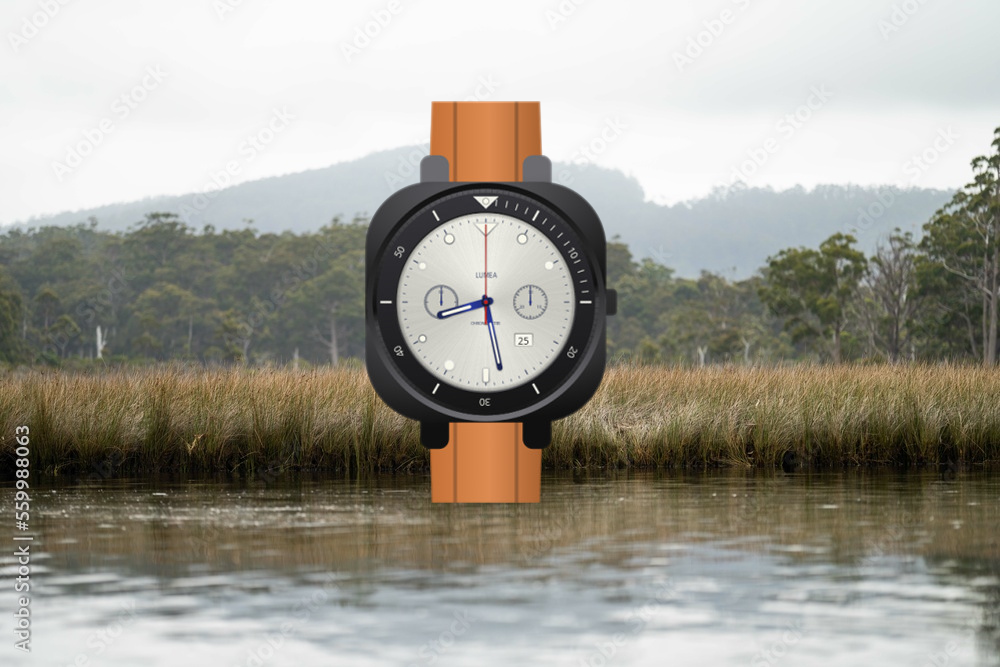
8,28
